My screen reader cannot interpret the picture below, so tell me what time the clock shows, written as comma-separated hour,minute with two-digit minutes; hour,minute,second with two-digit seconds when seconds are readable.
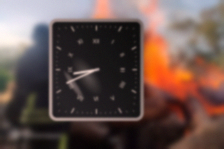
8,41
